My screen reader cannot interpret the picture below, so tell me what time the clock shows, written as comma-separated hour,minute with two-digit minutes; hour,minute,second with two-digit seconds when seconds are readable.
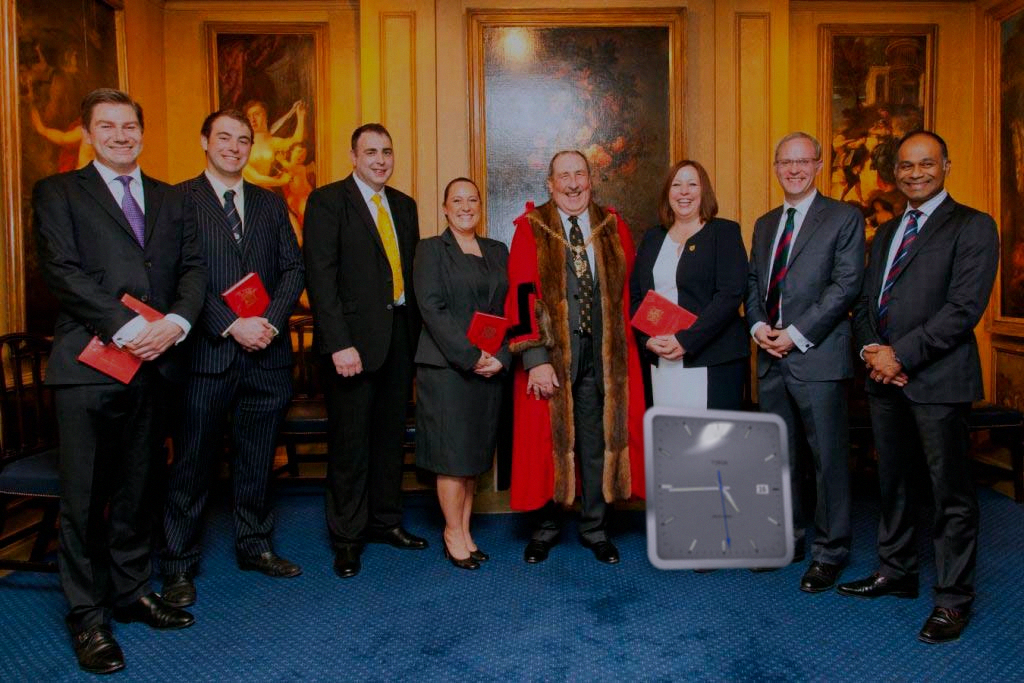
4,44,29
